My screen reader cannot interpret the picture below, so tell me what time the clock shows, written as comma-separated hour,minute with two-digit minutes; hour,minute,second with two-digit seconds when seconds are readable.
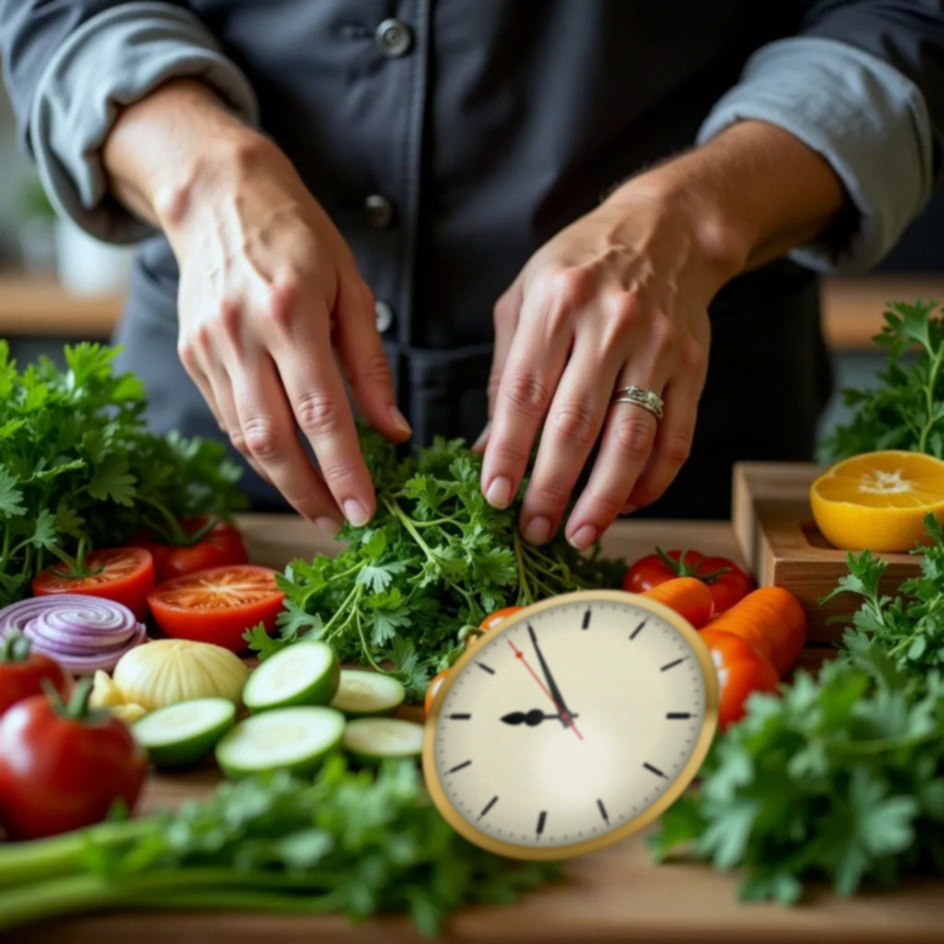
8,54,53
